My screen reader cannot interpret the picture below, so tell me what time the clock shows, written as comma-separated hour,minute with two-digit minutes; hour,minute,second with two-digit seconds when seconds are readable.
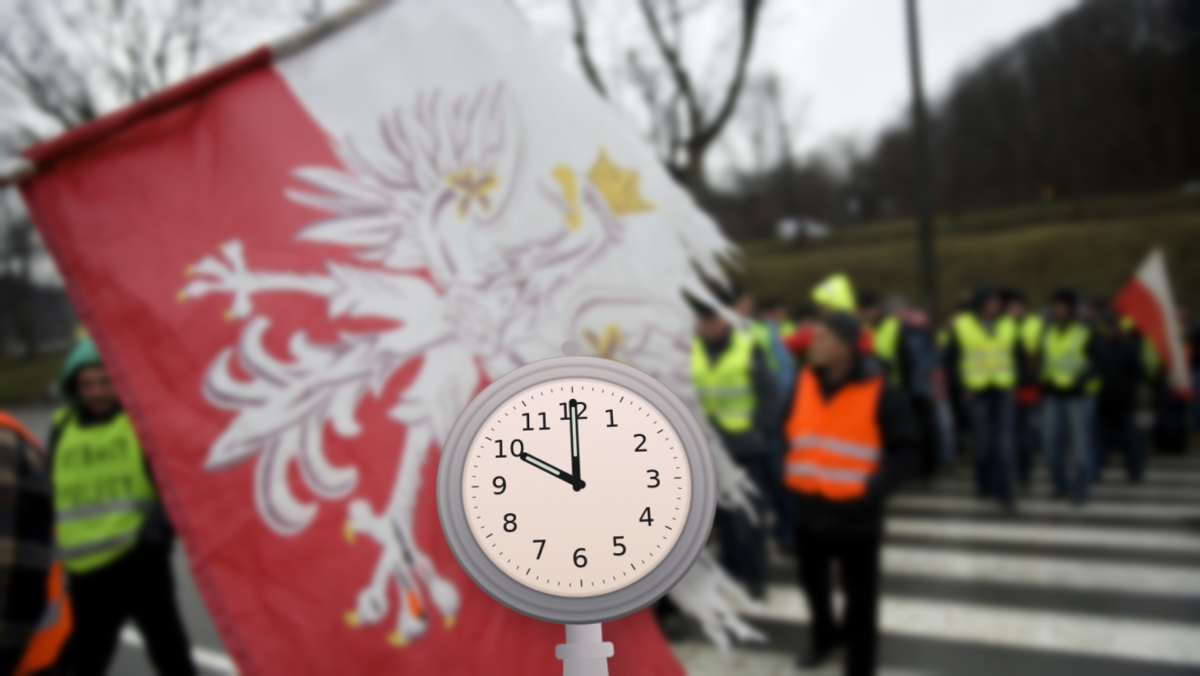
10,00
